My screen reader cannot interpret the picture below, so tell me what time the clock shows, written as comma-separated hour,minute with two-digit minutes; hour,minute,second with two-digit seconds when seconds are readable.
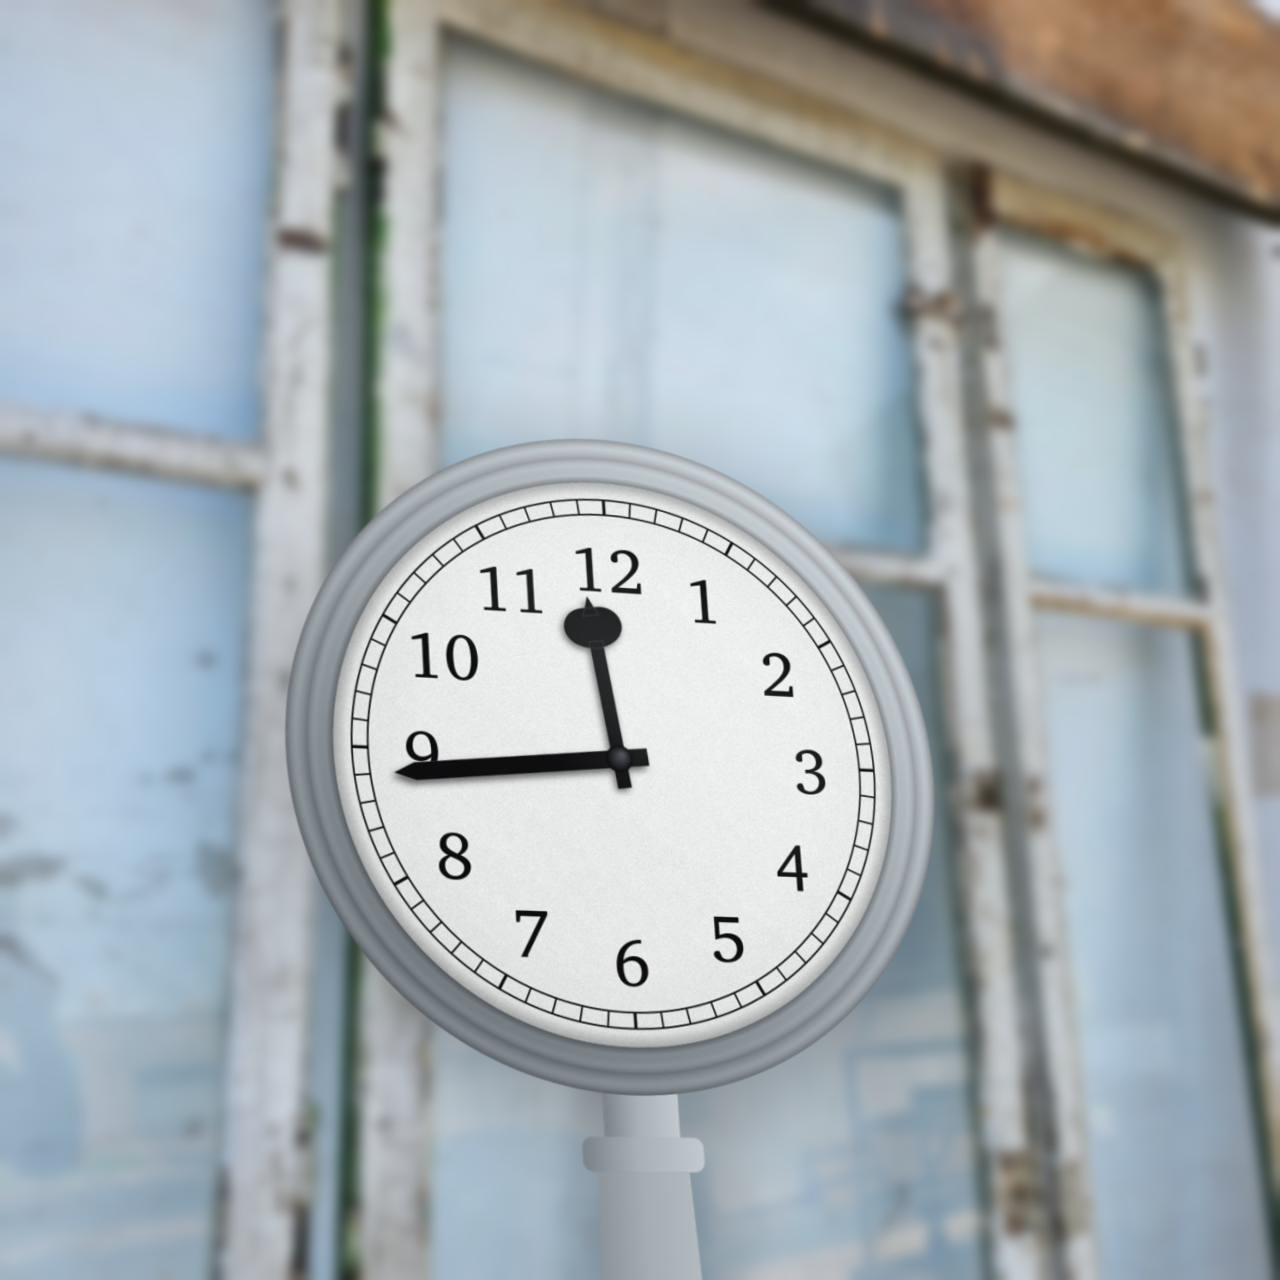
11,44
